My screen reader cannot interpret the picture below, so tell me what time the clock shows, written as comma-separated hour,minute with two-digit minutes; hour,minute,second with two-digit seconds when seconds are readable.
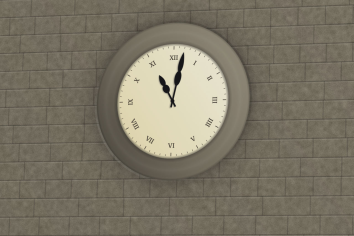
11,02
